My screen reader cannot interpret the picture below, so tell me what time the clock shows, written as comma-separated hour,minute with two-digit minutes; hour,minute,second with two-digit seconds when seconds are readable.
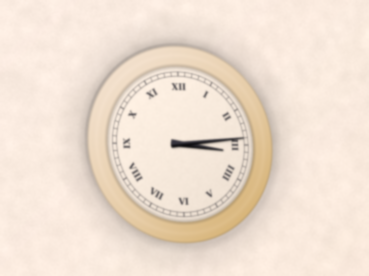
3,14
